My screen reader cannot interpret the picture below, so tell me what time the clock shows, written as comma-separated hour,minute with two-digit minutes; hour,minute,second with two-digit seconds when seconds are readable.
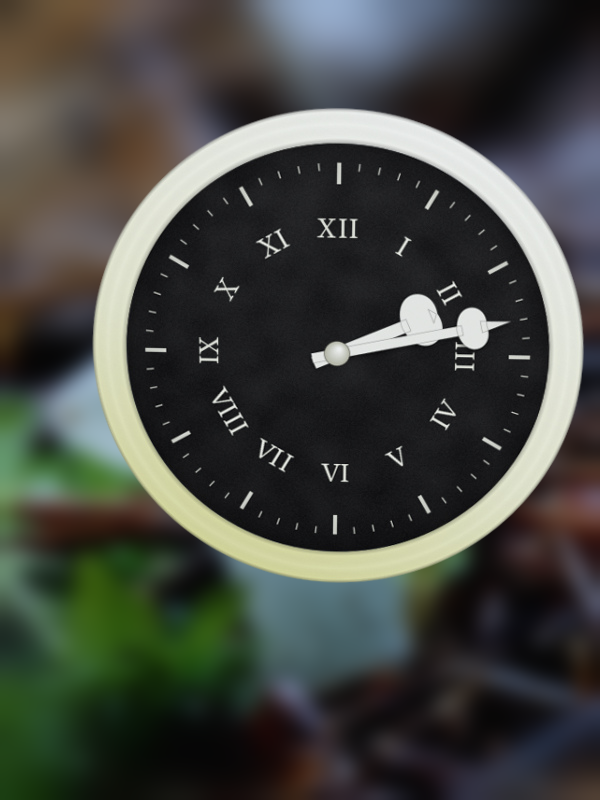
2,13
